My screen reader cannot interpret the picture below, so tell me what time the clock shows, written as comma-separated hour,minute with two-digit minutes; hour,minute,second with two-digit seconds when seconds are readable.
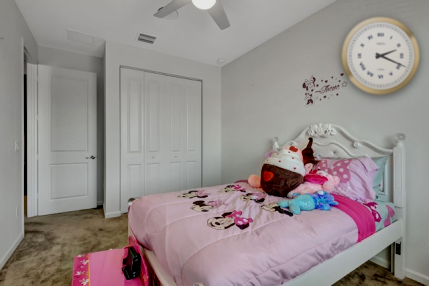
2,19
